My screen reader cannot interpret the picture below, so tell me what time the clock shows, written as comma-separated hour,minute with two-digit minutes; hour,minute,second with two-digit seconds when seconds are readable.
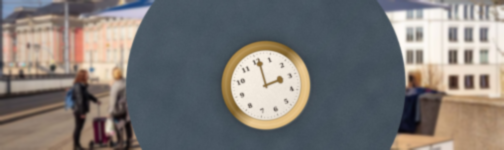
3,01
